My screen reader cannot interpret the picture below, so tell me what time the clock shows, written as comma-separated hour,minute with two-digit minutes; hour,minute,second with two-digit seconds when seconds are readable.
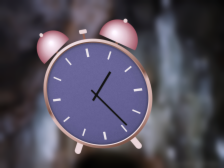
1,24
